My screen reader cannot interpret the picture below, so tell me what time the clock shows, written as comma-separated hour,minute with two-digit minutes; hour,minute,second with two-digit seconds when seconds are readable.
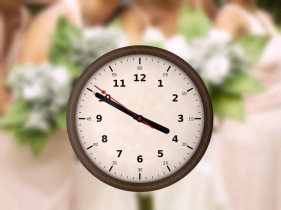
3,49,51
